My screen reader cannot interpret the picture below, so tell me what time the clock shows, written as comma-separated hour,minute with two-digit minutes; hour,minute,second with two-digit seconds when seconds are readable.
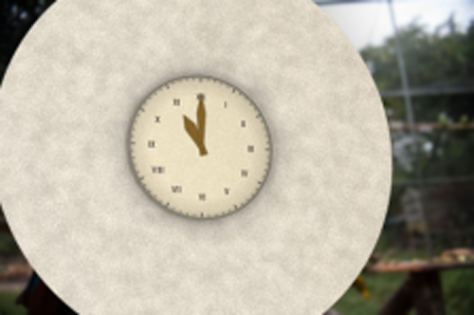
11,00
